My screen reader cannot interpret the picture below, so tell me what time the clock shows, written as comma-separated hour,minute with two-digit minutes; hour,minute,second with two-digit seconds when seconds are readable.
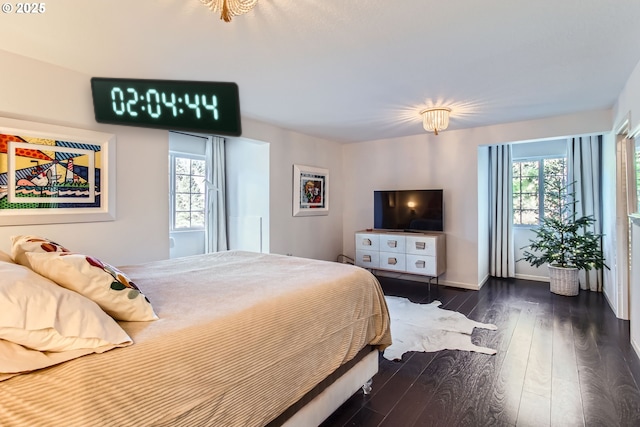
2,04,44
